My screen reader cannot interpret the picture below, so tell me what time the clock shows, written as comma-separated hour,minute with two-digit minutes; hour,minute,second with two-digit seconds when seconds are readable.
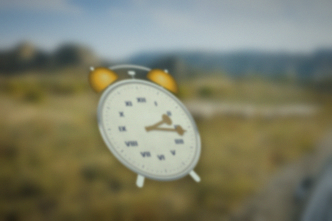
2,16
